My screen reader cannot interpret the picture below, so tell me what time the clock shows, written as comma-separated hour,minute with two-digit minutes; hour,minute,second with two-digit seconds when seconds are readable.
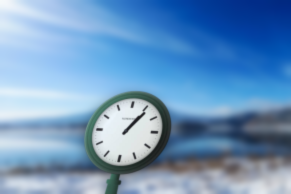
1,06
